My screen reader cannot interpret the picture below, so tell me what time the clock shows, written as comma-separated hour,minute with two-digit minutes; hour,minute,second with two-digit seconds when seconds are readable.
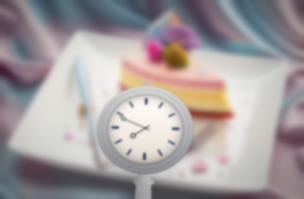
7,49
